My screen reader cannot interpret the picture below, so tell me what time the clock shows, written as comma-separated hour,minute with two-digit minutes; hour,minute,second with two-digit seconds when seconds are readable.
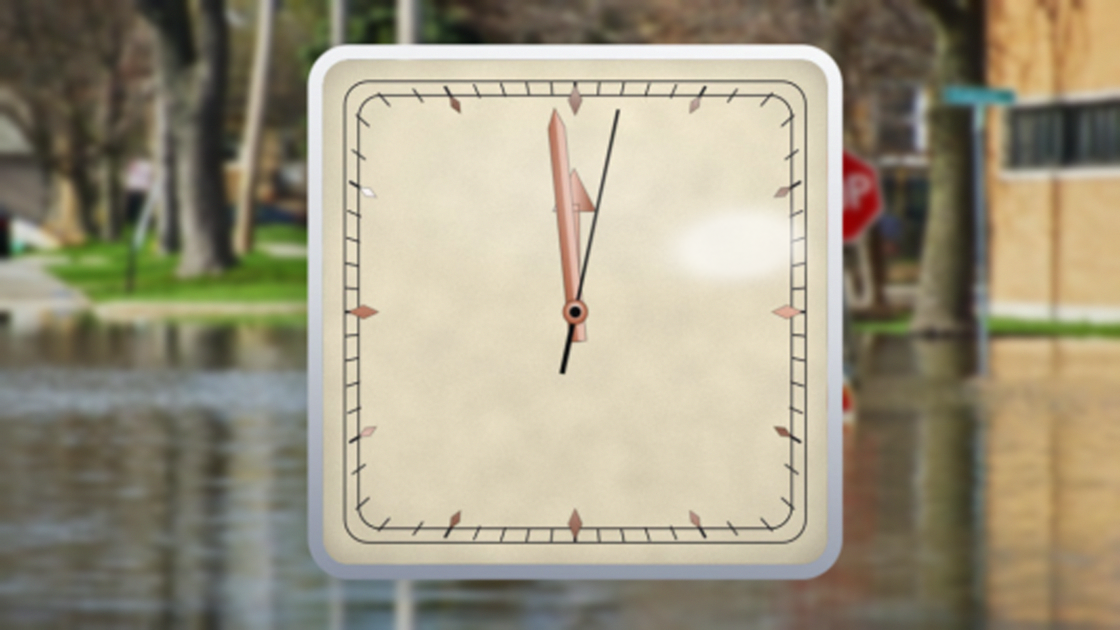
11,59,02
